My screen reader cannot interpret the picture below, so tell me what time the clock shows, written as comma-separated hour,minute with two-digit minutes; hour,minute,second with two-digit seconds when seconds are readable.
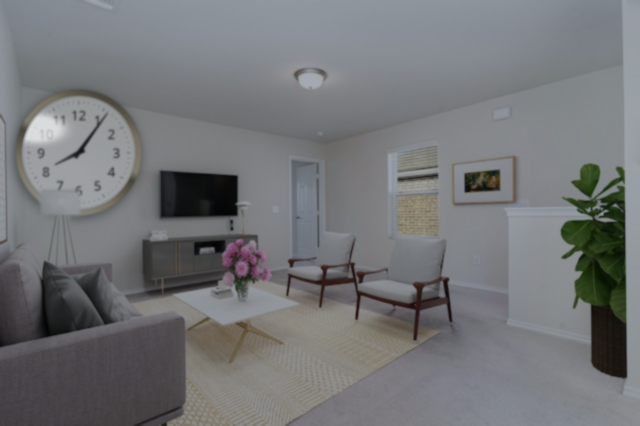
8,06
